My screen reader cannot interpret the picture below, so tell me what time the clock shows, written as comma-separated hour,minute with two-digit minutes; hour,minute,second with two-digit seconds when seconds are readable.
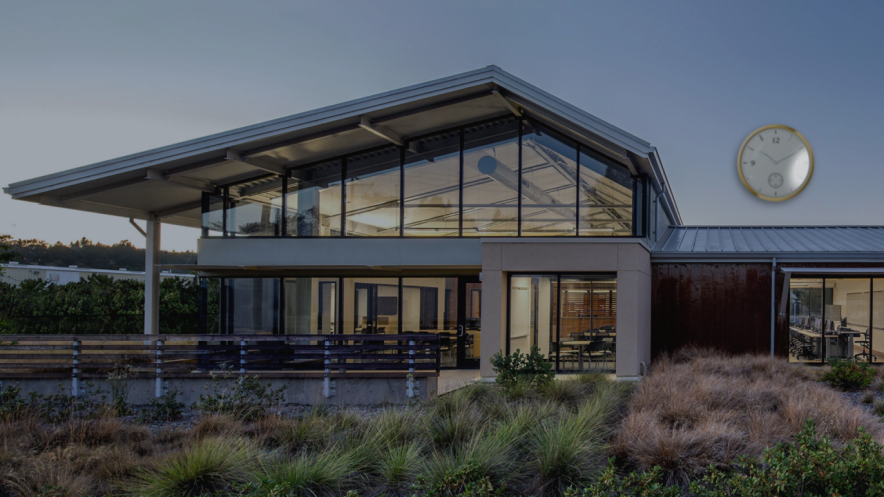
10,10
